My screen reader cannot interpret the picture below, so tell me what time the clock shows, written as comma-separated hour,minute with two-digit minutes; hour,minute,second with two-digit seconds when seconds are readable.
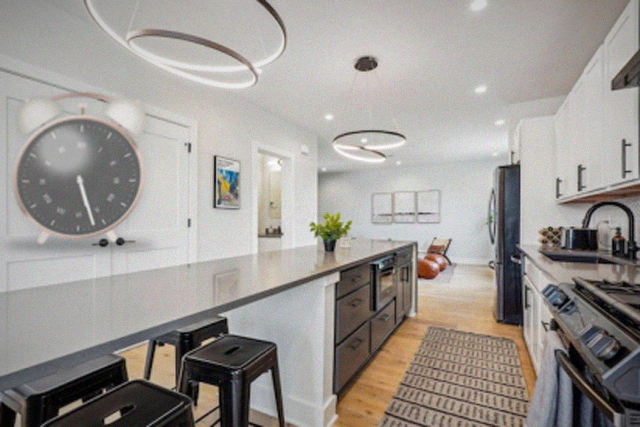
5,27
